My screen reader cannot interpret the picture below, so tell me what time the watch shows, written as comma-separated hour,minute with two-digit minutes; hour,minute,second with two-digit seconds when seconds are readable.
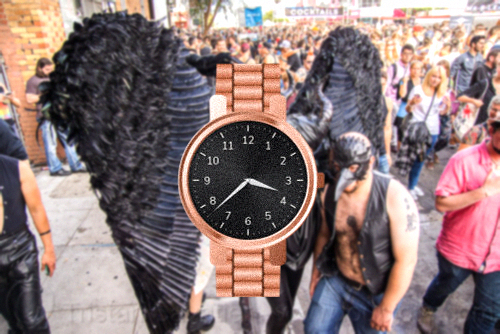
3,38
